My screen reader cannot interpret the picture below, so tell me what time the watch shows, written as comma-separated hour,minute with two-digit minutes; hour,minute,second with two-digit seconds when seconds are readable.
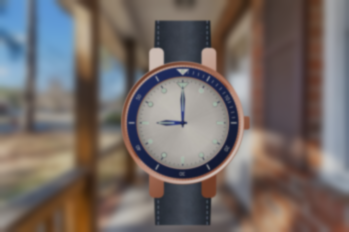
9,00
